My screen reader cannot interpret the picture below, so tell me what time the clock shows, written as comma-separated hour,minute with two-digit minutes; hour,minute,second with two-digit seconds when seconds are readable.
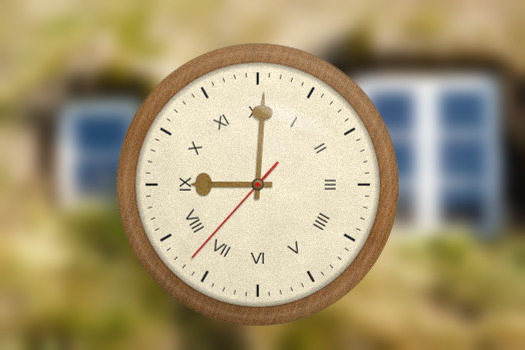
9,00,37
